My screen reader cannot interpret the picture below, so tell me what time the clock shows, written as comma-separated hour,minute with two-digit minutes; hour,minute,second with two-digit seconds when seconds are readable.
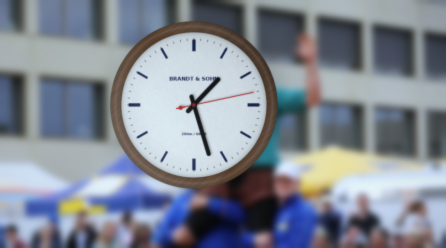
1,27,13
